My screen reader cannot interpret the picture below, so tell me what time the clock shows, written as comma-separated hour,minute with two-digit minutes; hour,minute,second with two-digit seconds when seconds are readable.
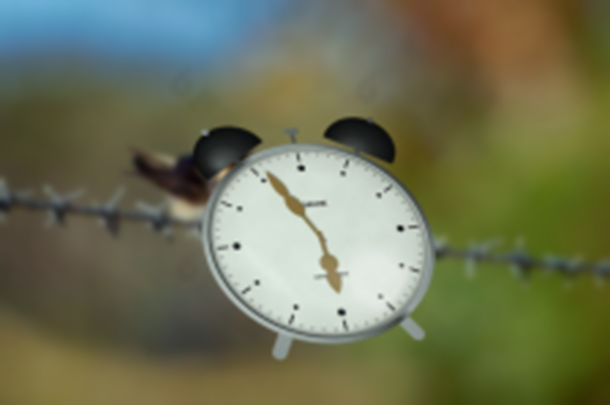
5,56
